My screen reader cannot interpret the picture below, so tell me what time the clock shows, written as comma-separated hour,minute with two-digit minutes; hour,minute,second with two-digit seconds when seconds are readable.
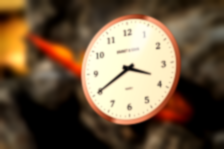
3,40
